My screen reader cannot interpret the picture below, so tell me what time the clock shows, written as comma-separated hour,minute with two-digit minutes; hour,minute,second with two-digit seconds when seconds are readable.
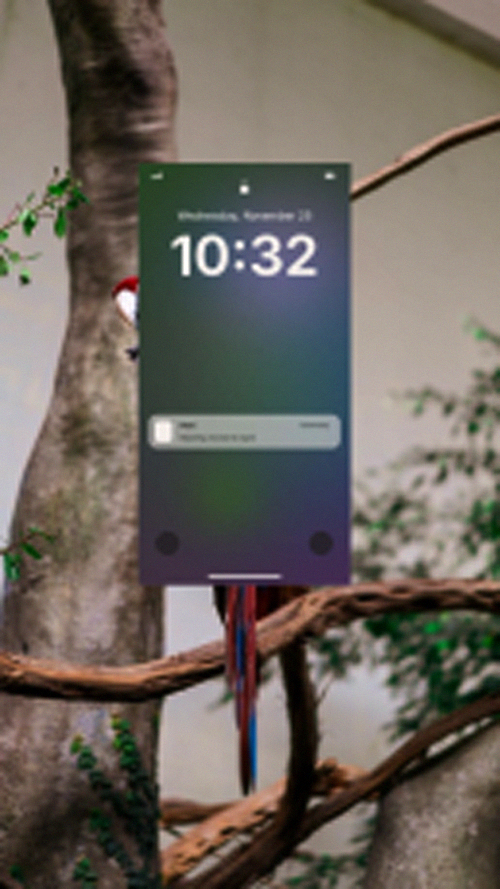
10,32
